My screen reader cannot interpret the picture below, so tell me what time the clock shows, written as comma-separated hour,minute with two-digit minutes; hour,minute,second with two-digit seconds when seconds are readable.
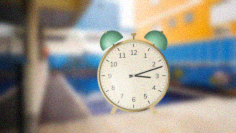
3,12
